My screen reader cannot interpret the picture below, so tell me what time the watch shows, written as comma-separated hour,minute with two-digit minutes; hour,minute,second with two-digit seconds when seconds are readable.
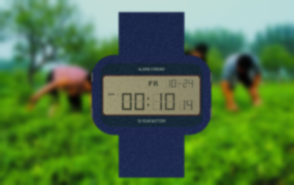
0,10,14
